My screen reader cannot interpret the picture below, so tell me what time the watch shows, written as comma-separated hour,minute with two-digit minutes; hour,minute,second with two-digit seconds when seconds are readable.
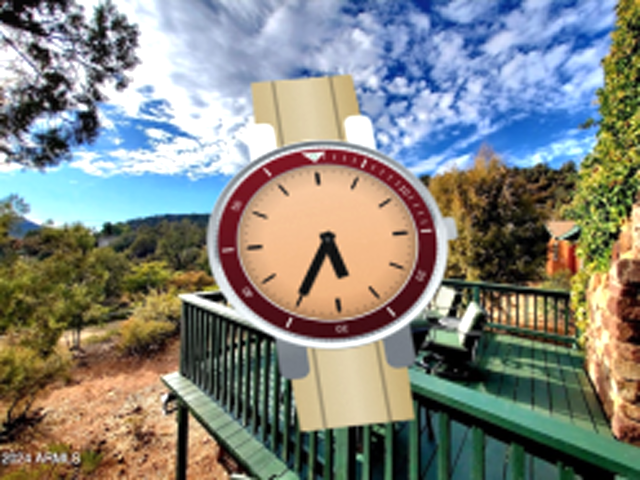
5,35
